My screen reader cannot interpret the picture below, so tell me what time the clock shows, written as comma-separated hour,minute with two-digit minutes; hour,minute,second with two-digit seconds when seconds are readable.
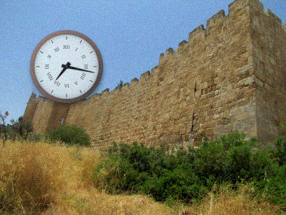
7,17
